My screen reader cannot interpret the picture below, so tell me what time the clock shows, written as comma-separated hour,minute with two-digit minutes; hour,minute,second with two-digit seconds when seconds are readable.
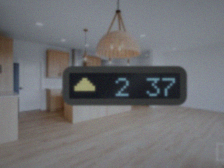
2,37
